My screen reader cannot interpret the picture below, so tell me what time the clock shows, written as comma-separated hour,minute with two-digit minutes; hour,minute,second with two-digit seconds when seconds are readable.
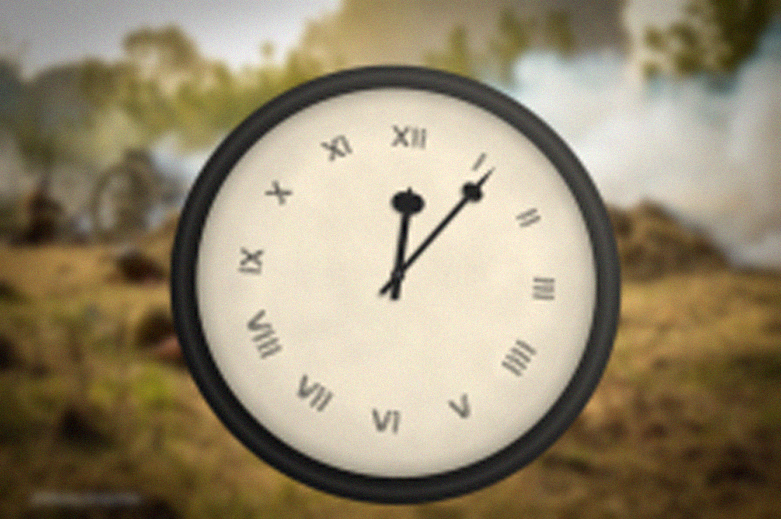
12,06
